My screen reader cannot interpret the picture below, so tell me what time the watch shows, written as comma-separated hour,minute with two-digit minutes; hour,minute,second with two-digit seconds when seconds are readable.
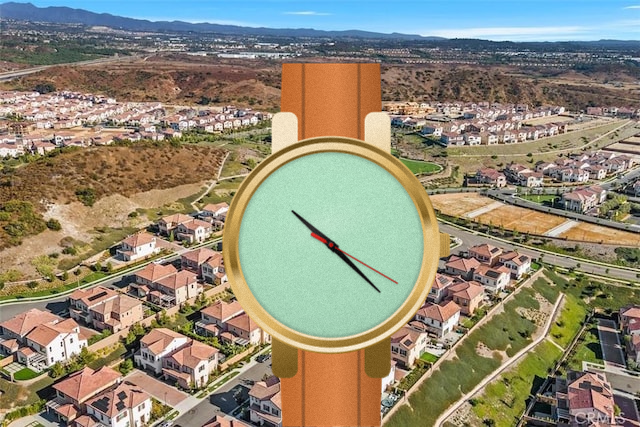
10,22,20
